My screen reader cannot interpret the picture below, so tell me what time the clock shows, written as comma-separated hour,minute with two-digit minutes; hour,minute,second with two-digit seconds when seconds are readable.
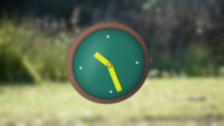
10,27
